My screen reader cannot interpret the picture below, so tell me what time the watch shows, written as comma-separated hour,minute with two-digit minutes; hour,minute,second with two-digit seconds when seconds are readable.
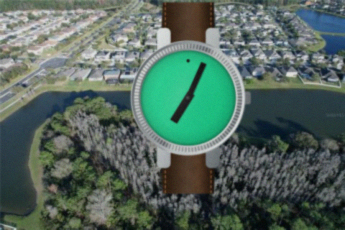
7,04
